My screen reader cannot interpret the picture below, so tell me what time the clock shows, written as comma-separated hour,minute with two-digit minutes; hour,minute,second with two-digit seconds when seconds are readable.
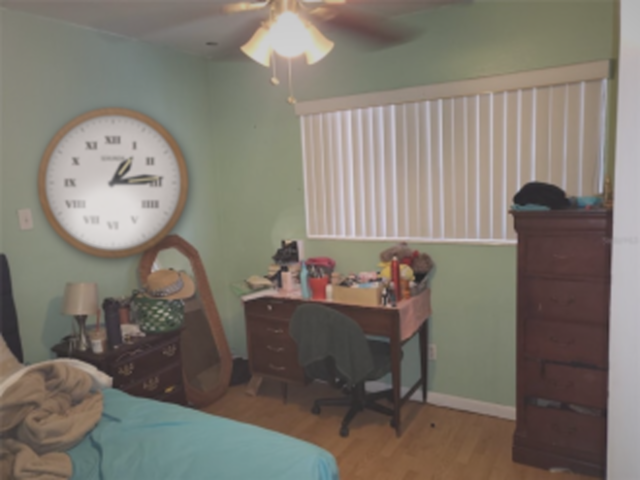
1,14
